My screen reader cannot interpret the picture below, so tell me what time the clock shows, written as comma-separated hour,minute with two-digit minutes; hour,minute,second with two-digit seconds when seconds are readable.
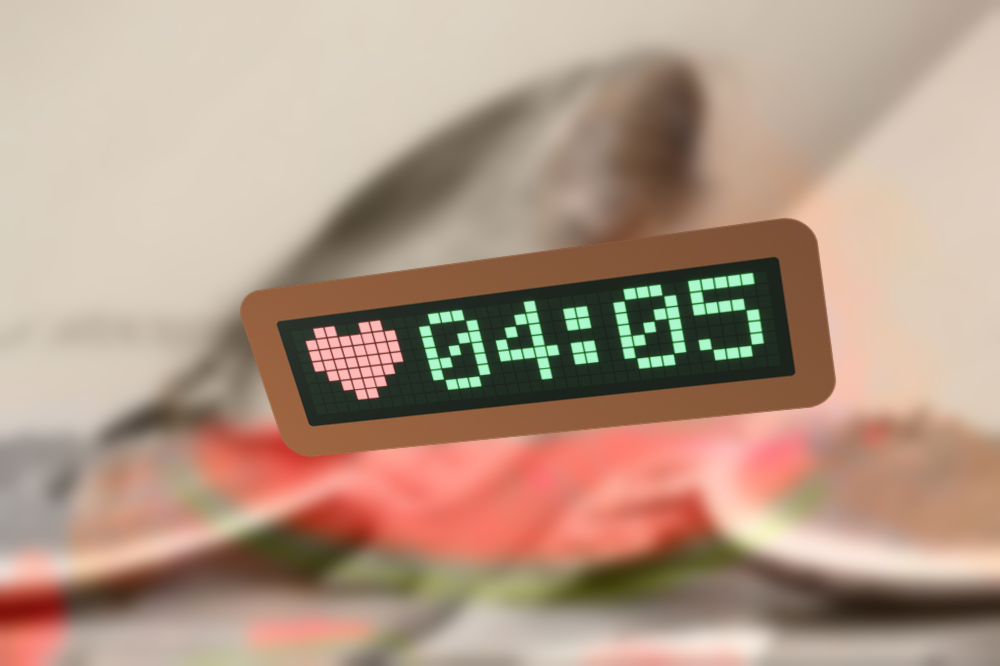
4,05
